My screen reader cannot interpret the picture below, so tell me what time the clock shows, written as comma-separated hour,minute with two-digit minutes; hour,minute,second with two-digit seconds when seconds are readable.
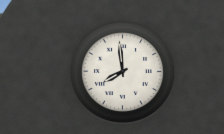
7,59
